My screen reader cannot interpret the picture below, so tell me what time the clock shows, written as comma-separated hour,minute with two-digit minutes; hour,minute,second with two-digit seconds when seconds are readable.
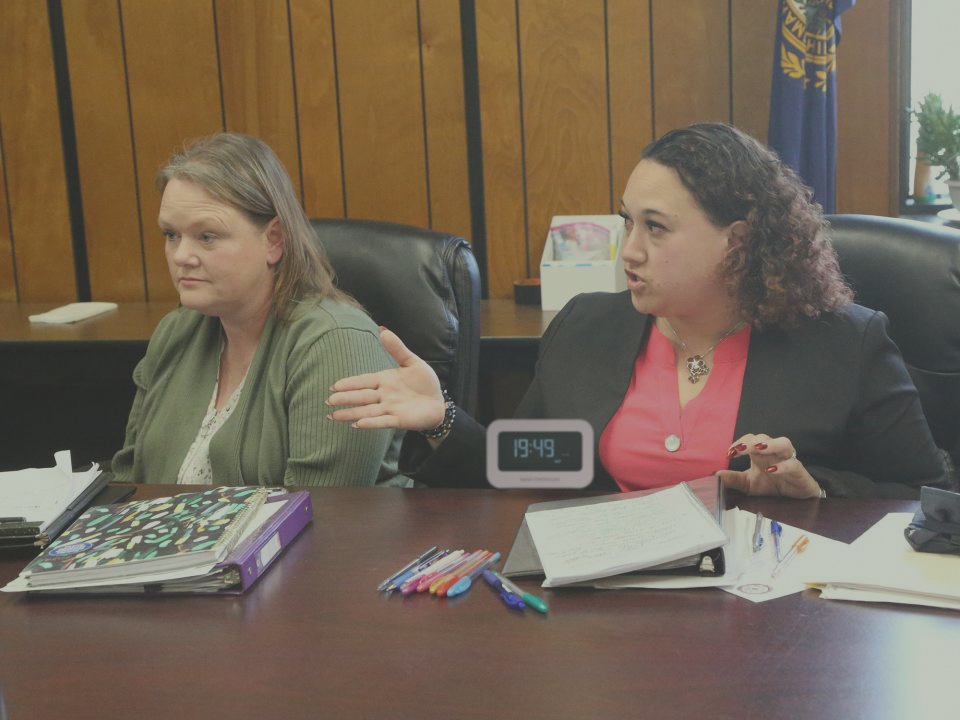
19,49
